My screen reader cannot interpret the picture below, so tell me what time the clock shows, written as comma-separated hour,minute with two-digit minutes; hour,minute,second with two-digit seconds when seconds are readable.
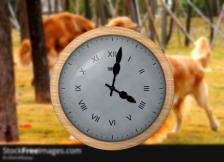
4,02
